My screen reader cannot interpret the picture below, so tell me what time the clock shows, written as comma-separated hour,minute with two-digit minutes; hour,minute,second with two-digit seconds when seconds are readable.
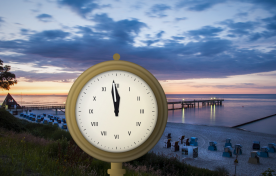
11,59
